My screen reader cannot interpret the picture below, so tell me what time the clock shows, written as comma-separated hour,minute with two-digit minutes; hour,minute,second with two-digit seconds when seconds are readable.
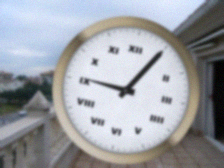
9,05
